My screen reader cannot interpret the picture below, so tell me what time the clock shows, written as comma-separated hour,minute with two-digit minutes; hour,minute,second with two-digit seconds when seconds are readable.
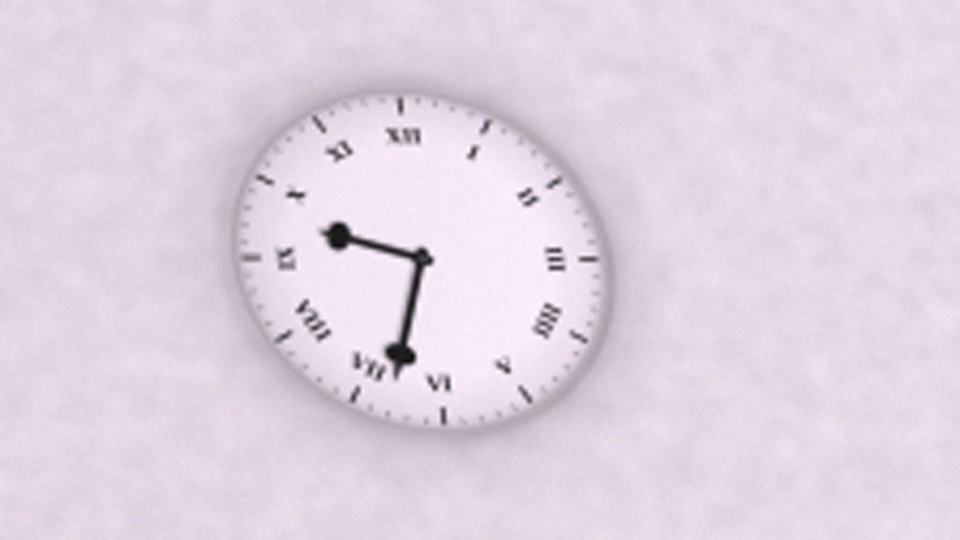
9,33
